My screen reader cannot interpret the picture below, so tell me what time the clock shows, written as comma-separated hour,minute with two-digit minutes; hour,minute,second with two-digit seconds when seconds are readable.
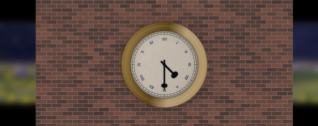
4,30
